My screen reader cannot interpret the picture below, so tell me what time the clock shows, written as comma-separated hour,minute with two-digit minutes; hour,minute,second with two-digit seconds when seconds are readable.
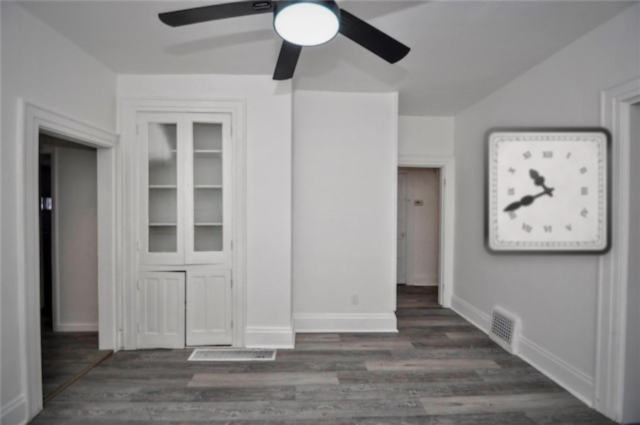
10,41
